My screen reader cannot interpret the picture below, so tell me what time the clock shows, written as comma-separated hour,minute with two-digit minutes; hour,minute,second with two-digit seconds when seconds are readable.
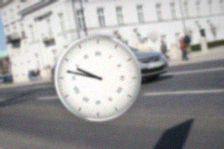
9,47
